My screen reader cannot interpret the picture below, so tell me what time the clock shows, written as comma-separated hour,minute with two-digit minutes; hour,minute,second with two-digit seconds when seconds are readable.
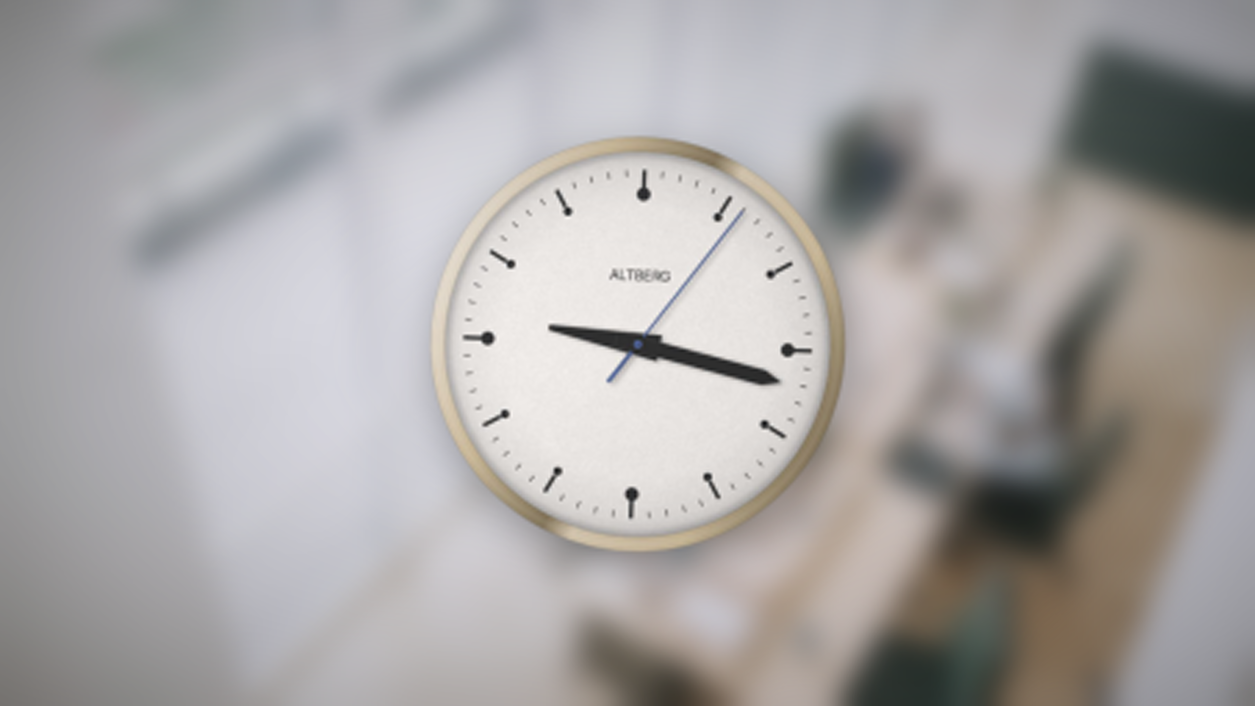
9,17,06
